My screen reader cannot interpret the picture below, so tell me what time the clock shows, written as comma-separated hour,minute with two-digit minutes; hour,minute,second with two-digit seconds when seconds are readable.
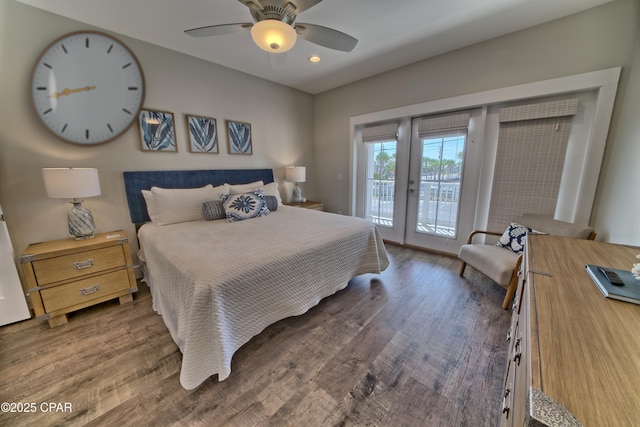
8,43
